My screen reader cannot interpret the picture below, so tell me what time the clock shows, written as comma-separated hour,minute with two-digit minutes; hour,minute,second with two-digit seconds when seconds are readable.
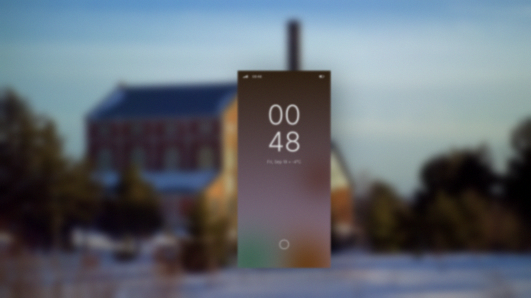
0,48
